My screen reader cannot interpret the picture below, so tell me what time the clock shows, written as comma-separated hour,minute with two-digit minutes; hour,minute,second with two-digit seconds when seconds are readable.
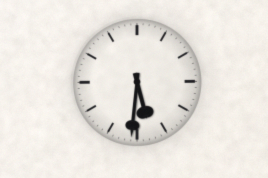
5,31
